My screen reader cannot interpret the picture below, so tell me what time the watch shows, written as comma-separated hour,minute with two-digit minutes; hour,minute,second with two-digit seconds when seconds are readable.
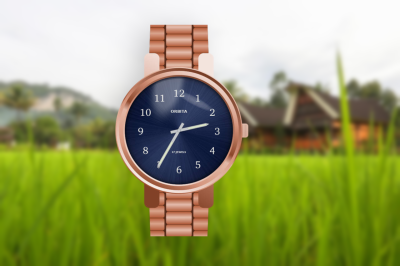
2,35
